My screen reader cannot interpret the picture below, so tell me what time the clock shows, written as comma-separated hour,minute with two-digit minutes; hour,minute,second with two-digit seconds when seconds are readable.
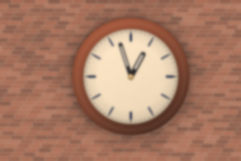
12,57
